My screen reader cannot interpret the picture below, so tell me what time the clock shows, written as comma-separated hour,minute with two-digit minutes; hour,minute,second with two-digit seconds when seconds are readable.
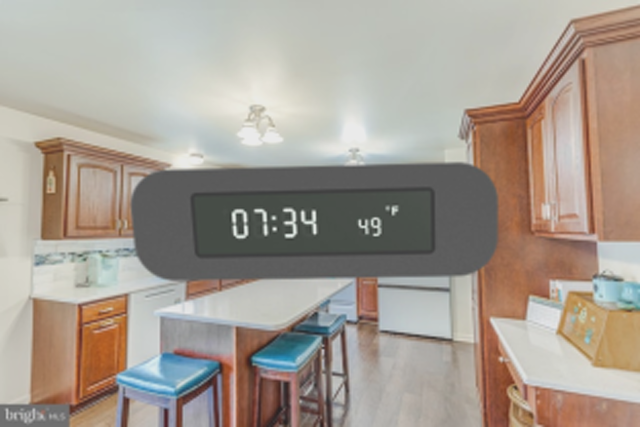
7,34
